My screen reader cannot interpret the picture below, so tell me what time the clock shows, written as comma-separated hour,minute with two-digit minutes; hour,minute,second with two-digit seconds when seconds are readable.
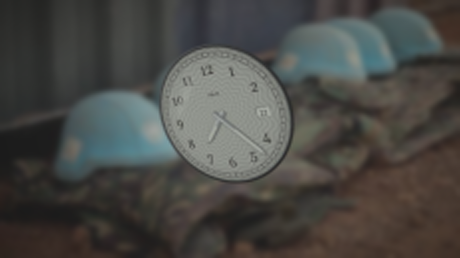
7,23
